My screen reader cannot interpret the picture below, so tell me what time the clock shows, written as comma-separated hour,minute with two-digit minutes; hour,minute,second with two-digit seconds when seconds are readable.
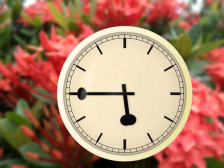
5,45
